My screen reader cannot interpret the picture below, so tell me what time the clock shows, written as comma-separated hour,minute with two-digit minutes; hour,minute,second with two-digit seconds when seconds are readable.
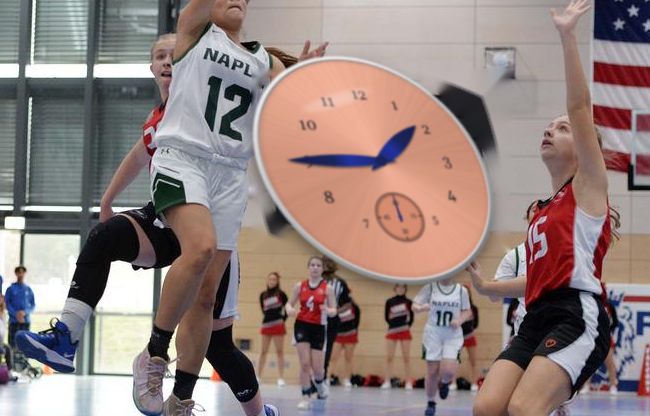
1,45
